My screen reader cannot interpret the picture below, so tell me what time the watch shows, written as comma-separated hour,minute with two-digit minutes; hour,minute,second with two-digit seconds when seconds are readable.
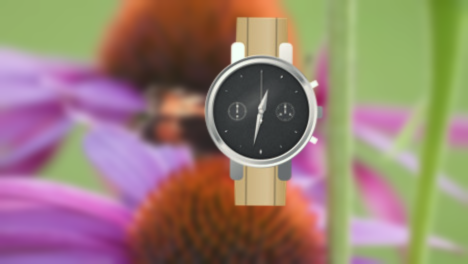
12,32
